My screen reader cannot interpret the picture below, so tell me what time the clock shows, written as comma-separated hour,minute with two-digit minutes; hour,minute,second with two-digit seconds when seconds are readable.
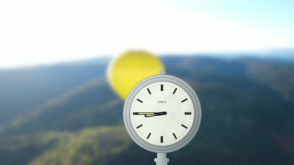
8,45
